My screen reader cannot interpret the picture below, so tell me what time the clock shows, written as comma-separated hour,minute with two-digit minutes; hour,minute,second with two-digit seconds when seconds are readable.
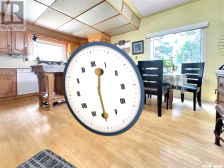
12,30
